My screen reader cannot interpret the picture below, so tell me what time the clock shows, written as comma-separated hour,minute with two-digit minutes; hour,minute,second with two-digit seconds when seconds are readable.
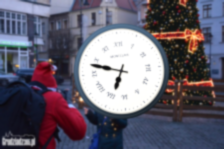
6,48
